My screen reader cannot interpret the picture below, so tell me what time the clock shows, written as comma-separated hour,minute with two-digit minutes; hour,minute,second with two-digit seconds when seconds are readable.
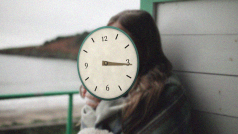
3,16
